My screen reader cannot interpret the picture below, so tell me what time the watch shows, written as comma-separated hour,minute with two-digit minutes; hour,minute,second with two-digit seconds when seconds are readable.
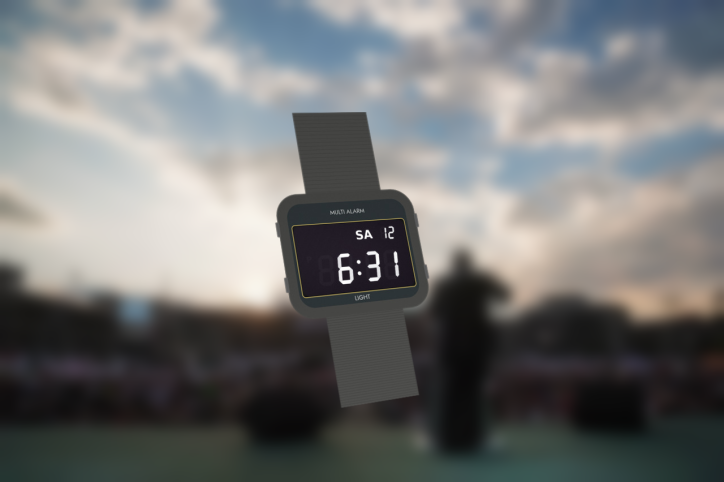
6,31
